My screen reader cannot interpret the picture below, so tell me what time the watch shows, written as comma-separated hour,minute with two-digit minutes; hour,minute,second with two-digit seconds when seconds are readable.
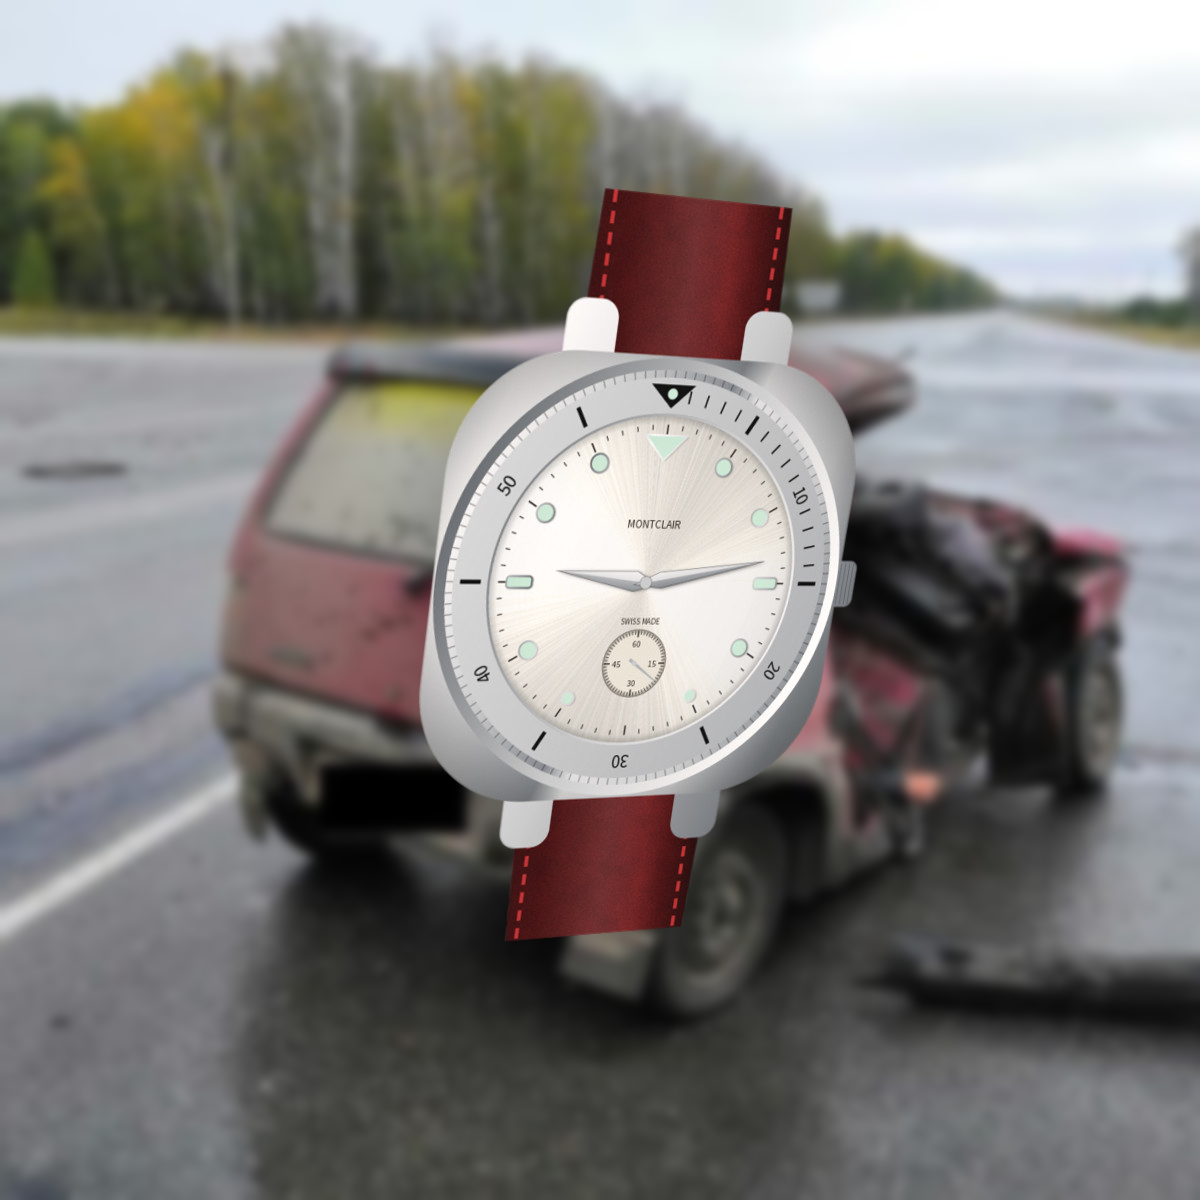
9,13,21
